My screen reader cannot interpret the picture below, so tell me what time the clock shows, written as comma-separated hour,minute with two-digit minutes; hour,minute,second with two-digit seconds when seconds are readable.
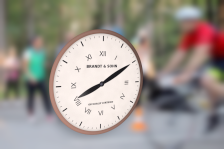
8,10
